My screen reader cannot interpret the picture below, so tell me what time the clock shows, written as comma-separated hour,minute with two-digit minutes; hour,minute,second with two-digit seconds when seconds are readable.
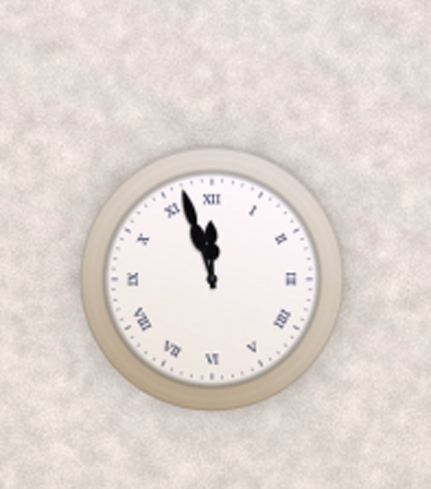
11,57
